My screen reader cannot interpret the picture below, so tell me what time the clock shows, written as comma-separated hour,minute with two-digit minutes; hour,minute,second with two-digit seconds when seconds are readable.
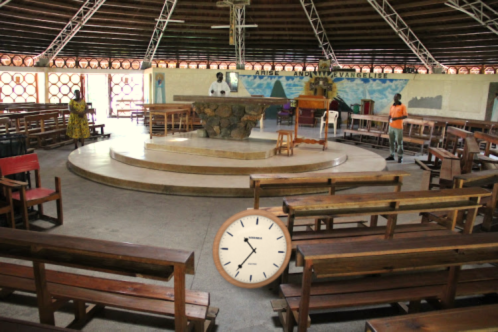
10,36
